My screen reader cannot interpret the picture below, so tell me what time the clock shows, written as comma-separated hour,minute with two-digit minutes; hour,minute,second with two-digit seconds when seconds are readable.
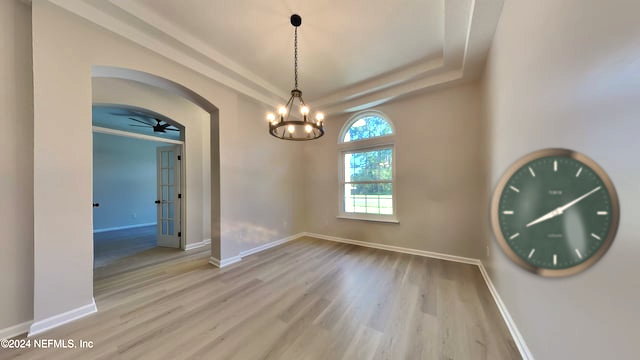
8,10
